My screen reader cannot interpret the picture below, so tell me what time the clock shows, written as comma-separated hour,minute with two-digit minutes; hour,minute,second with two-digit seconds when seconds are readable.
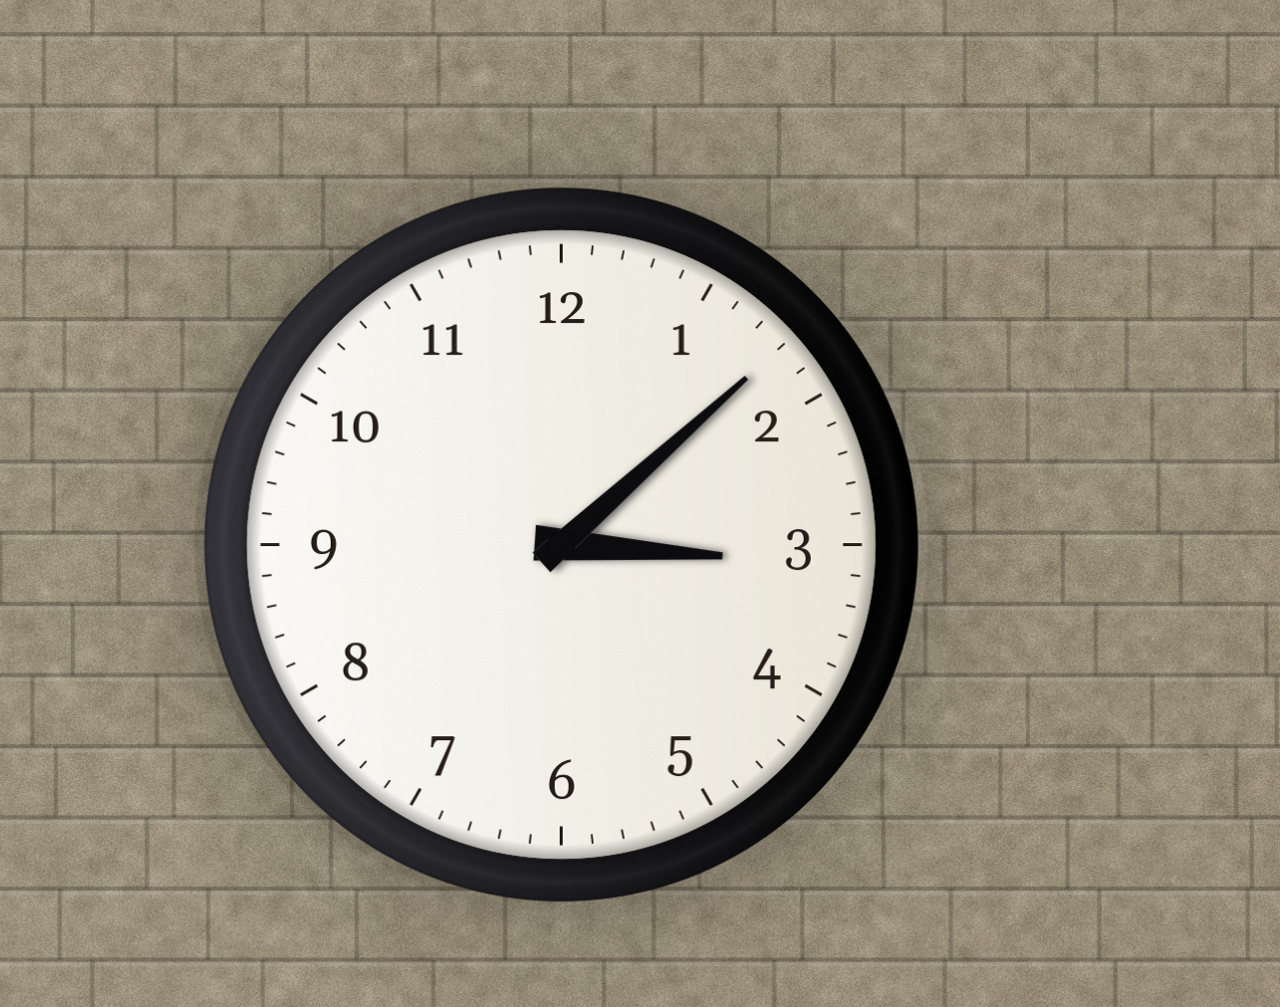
3,08
